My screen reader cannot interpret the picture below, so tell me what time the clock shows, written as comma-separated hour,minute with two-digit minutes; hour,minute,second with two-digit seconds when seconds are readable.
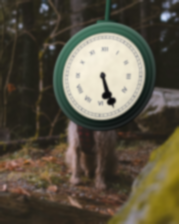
5,26
